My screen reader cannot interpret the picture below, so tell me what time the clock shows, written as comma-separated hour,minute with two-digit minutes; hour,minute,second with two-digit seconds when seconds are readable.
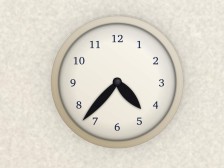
4,37
